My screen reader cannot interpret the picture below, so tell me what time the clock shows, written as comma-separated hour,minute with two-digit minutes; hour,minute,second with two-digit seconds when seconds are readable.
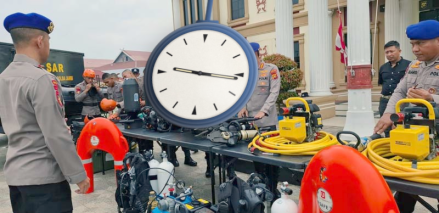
9,16
